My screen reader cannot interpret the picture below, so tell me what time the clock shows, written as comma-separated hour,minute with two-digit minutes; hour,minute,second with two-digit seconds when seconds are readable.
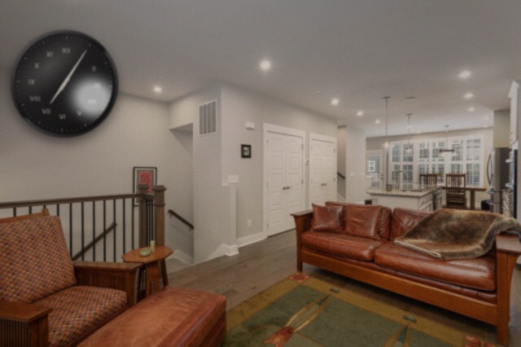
7,05
